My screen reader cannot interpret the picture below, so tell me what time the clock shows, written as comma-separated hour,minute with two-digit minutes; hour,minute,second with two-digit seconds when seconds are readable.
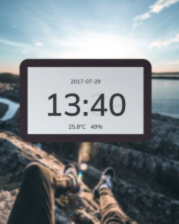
13,40
